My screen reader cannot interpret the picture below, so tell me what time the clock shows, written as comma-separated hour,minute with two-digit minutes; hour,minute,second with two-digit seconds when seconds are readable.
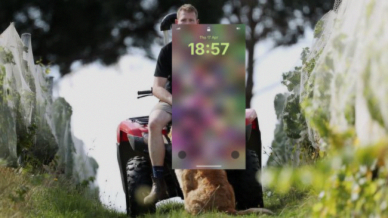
18,57
